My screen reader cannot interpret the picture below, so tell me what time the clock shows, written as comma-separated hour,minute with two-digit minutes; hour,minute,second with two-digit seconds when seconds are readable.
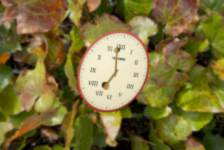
6,58
